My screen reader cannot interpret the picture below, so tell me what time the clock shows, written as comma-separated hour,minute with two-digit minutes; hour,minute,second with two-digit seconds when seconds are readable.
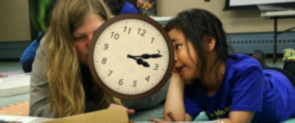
3,11
